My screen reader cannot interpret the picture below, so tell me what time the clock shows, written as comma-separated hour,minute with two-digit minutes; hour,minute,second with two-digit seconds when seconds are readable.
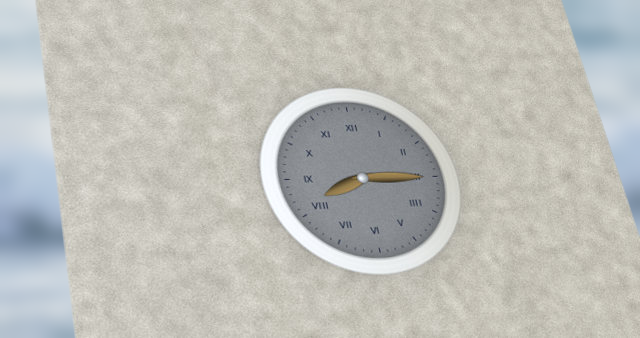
8,15
